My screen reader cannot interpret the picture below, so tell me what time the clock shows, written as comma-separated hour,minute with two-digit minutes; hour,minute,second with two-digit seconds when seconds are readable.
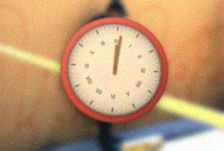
12,01
